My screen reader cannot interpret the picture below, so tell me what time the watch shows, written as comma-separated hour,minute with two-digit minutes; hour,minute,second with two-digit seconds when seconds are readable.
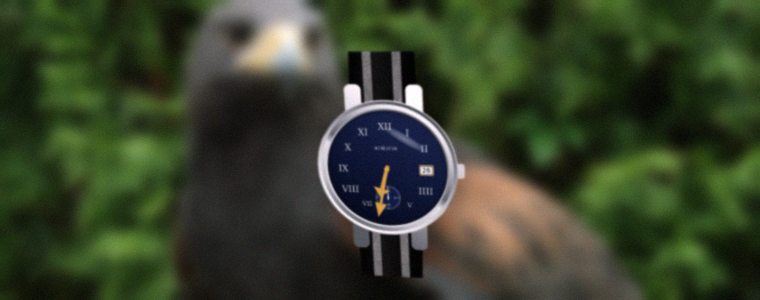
6,32
